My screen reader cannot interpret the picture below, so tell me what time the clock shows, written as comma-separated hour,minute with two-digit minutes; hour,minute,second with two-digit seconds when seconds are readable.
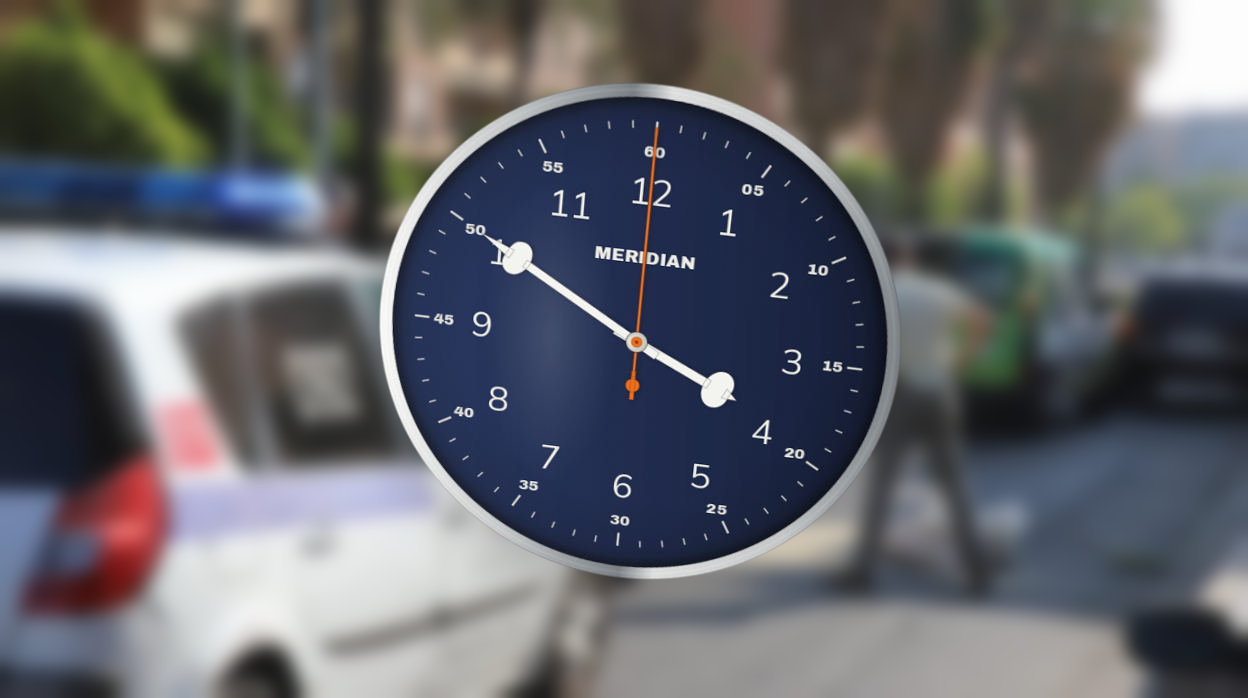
3,50,00
